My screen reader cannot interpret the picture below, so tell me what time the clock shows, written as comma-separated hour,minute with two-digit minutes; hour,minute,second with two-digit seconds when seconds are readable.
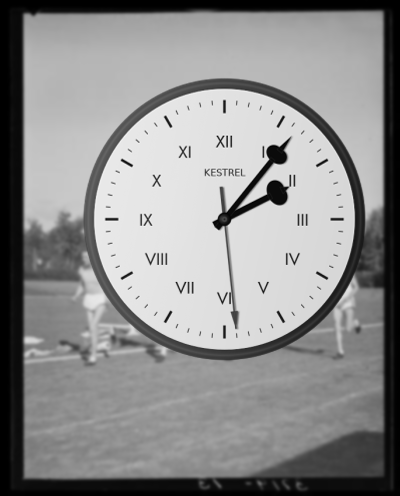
2,06,29
